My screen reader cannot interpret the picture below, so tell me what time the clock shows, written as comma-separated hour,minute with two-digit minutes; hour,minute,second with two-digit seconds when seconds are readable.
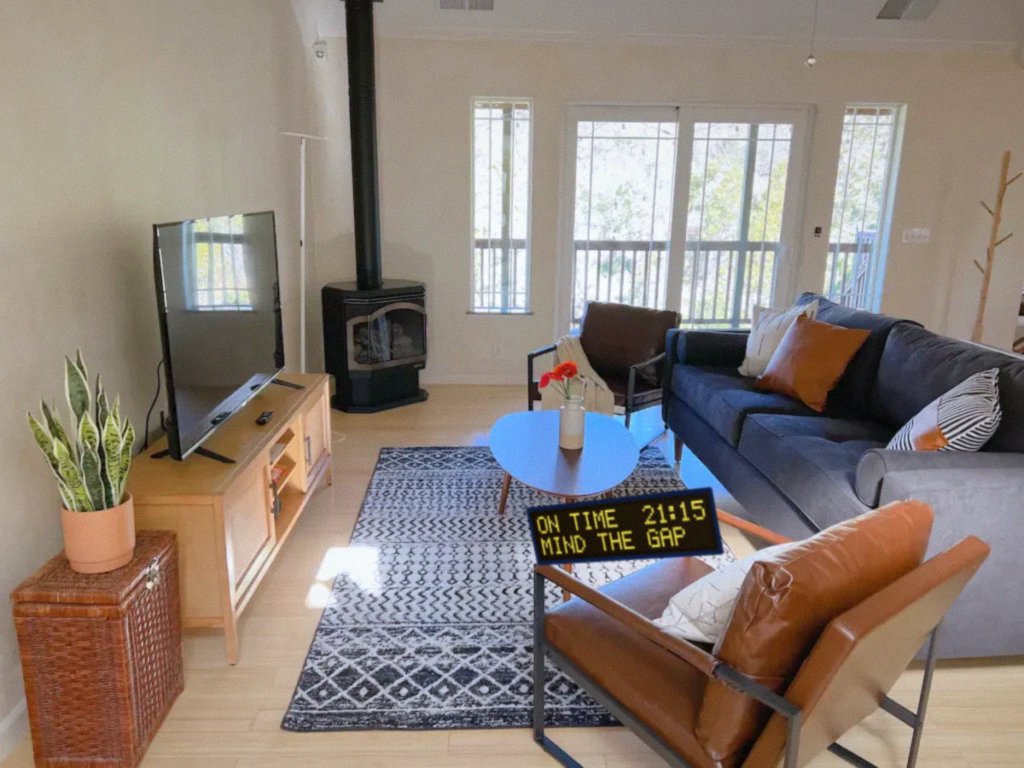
21,15
